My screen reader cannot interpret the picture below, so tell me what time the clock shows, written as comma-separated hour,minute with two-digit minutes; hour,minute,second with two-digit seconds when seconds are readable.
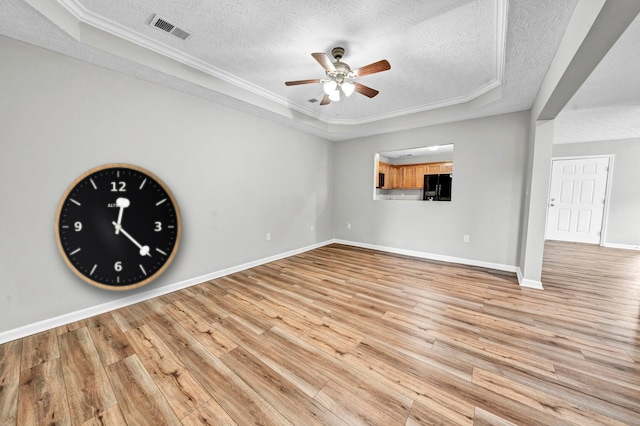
12,22
